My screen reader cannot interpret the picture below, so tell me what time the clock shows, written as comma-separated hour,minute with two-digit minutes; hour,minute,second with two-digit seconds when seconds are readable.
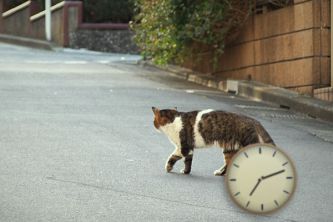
7,12
